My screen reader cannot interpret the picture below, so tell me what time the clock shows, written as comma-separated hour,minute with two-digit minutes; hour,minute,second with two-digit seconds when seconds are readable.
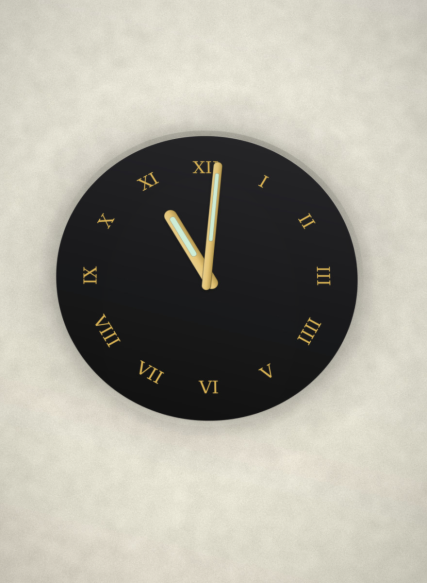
11,01
